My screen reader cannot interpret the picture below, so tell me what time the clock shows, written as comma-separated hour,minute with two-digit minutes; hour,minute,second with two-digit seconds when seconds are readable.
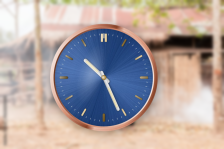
10,26
